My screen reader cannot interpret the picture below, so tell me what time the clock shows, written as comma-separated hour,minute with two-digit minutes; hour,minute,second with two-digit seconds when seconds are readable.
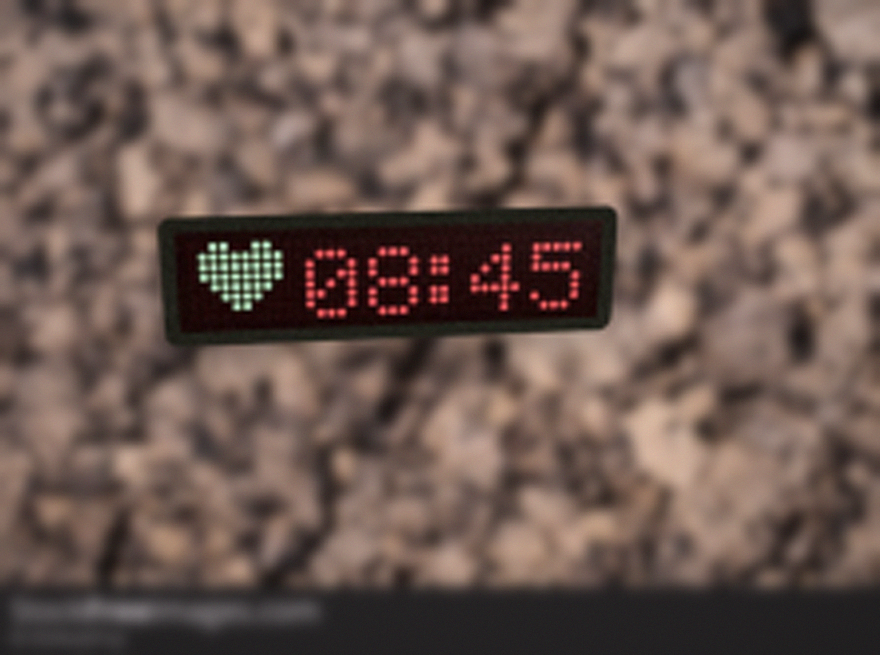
8,45
